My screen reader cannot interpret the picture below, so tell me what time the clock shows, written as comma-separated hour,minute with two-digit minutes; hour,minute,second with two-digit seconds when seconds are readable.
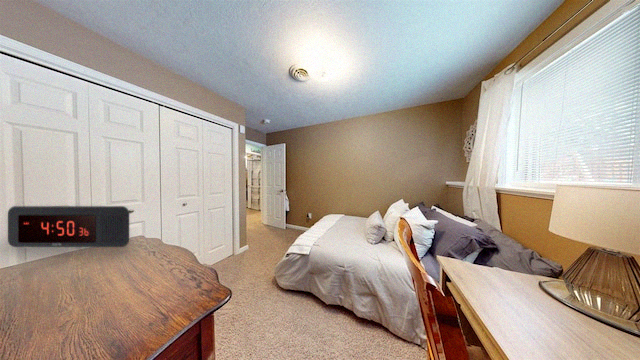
4,50
